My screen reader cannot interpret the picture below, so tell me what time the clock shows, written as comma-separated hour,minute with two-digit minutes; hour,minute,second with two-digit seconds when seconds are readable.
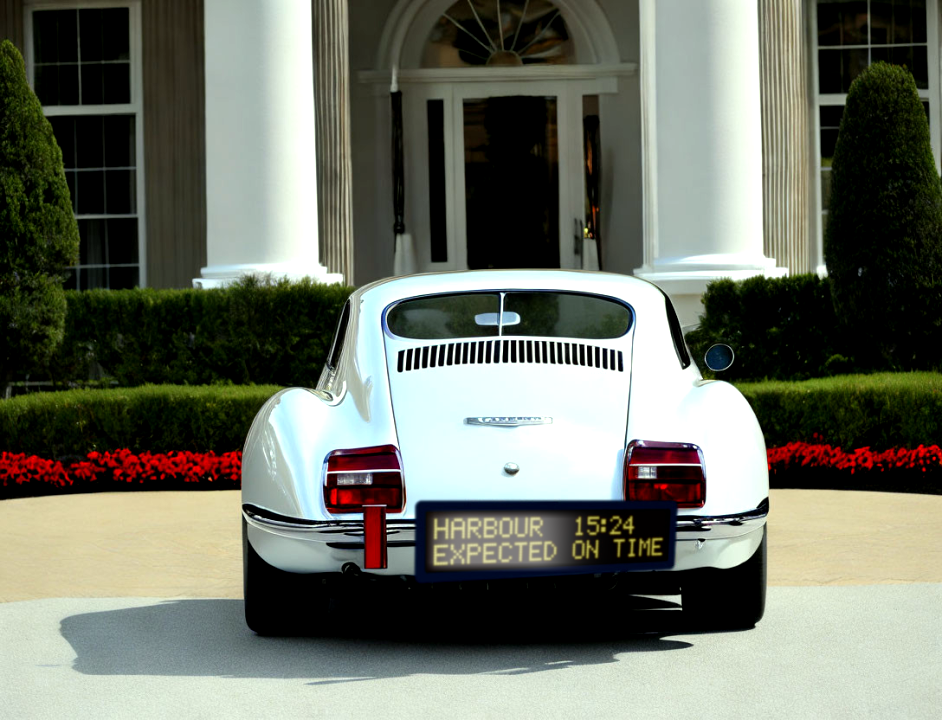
15,24
